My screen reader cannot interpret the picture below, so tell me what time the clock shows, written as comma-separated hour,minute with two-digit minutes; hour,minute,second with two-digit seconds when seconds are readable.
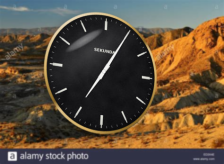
7,05
